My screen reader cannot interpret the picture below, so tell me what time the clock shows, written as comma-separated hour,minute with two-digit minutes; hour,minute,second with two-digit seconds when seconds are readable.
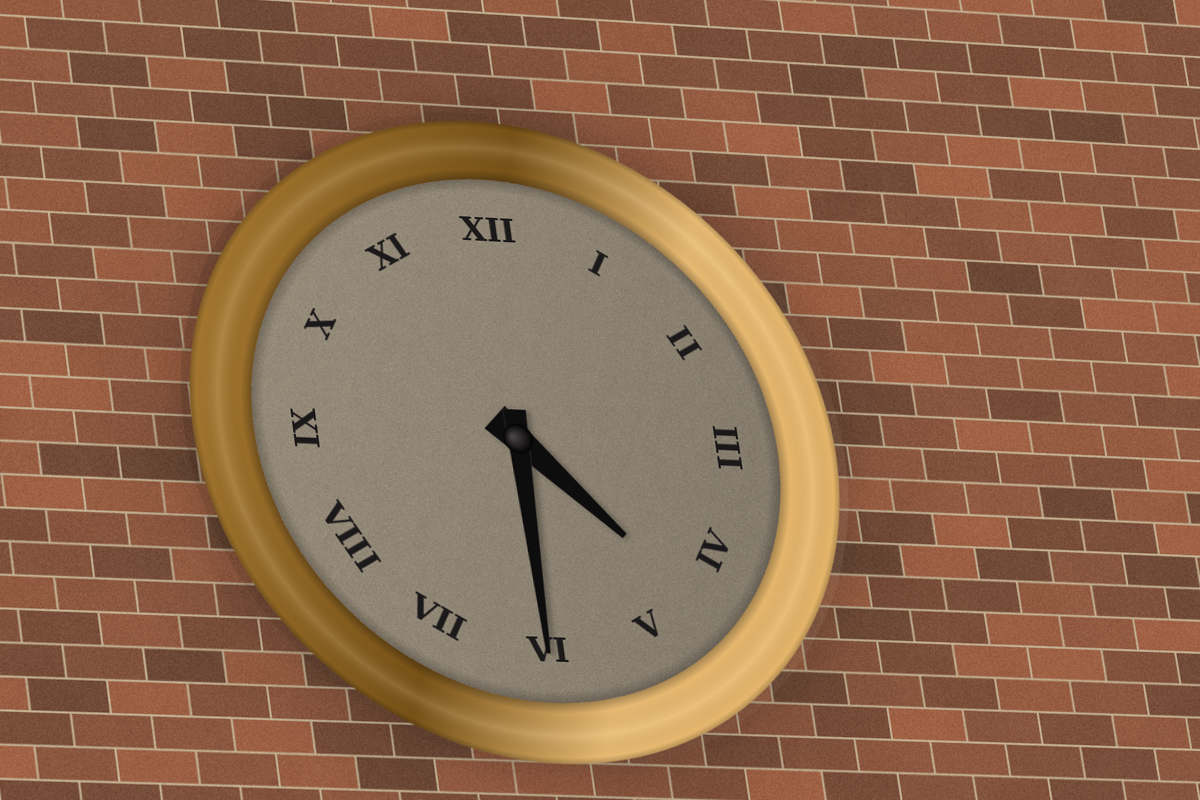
4,30
